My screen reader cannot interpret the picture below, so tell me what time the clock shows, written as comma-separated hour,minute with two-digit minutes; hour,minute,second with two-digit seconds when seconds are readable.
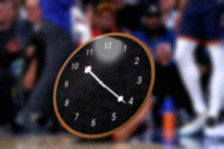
10,21
